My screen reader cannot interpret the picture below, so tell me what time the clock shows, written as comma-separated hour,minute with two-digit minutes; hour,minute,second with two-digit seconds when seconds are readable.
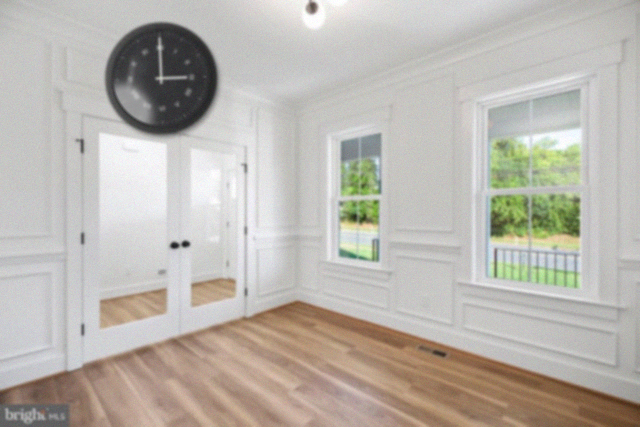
3,00
